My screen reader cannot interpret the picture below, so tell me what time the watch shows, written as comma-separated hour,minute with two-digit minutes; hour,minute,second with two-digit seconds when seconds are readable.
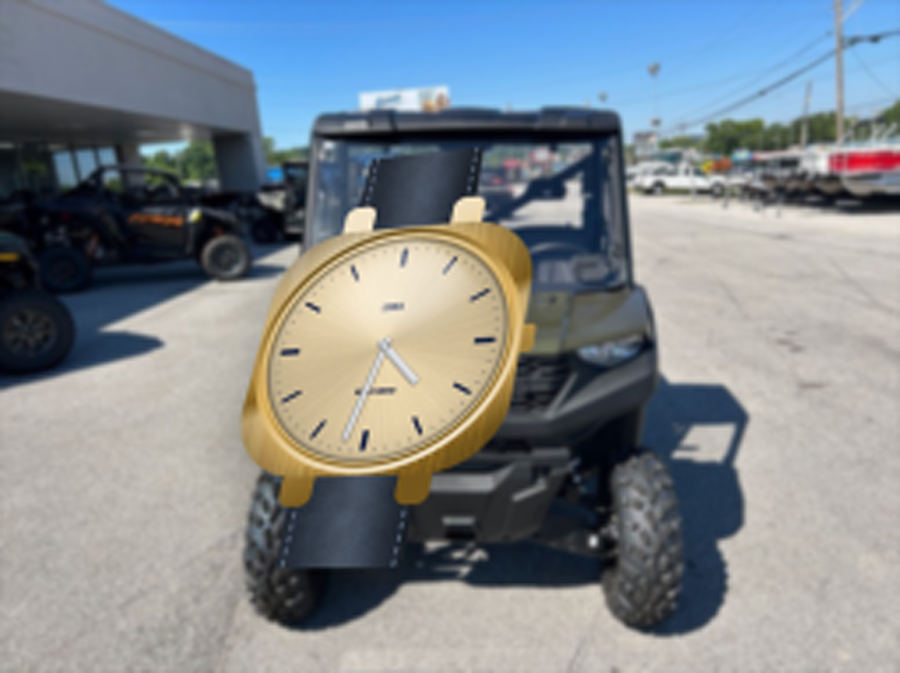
4,32
